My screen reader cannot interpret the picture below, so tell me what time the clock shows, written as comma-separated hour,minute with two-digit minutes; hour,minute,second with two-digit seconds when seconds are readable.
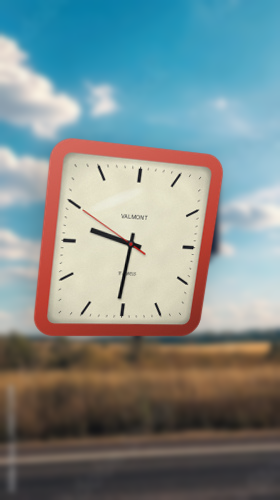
9,30,50
